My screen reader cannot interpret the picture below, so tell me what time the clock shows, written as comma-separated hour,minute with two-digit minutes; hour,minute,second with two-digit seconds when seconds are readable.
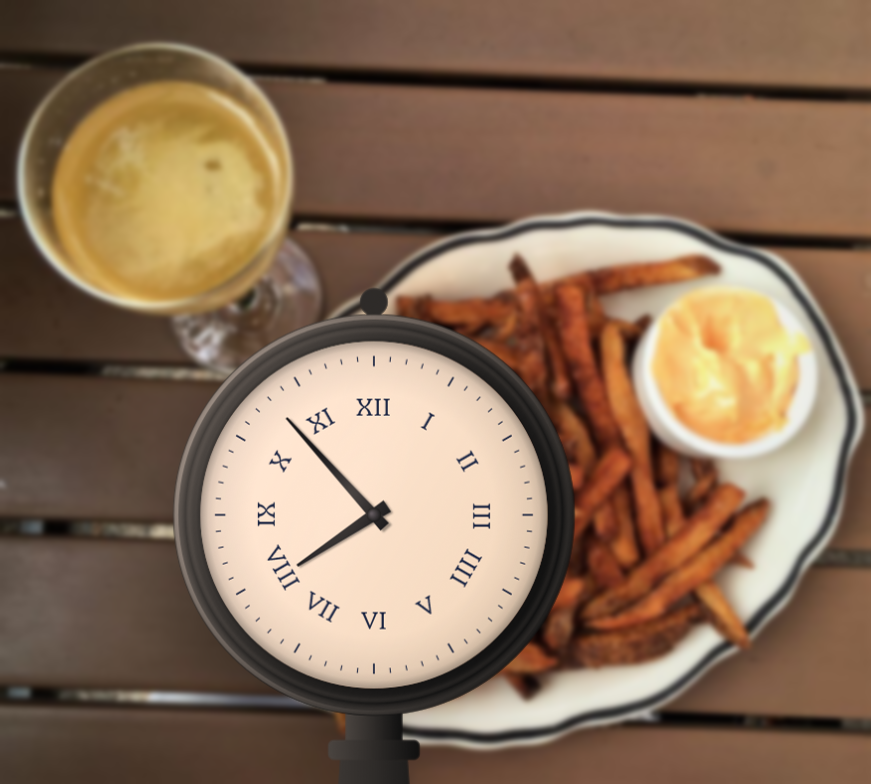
7,53
